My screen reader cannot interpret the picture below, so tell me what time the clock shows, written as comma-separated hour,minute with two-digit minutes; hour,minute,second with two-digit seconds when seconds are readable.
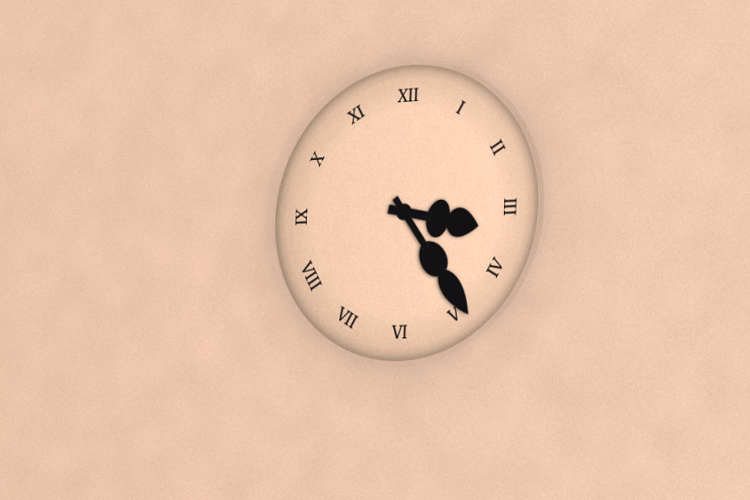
3,24
